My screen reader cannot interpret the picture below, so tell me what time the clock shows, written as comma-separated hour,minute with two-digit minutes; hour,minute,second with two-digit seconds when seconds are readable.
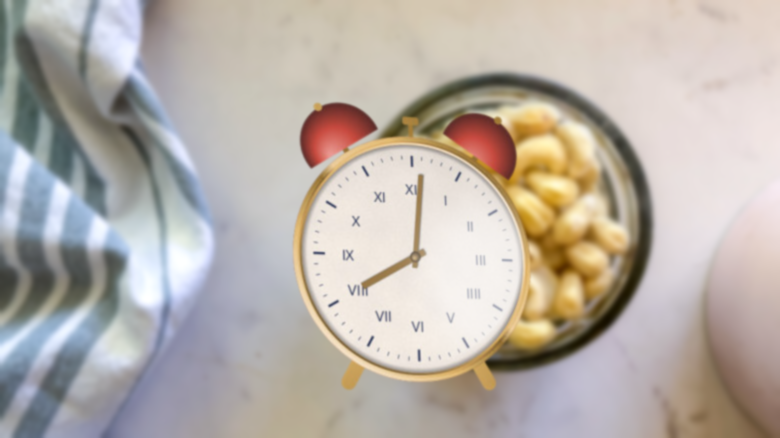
8,01
